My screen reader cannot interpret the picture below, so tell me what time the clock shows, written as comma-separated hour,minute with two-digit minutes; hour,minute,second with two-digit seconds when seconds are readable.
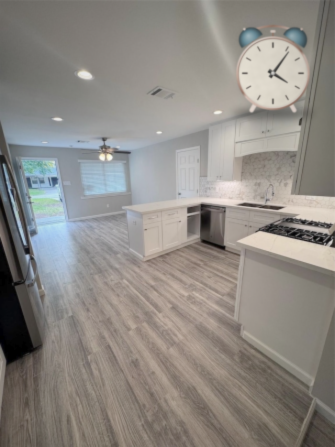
4,06
